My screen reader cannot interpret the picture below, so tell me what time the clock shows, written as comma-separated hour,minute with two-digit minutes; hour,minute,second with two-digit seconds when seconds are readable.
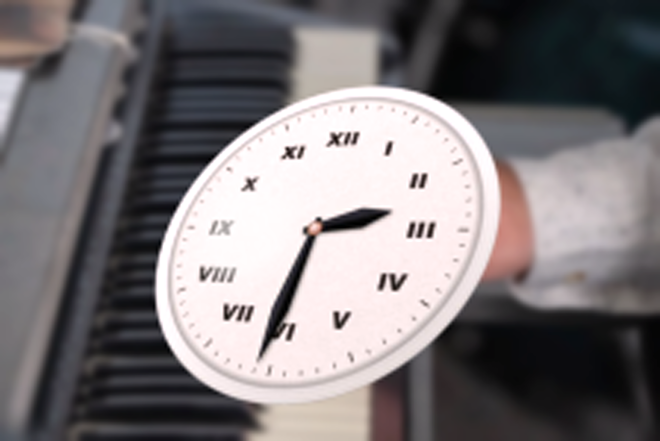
2,31
